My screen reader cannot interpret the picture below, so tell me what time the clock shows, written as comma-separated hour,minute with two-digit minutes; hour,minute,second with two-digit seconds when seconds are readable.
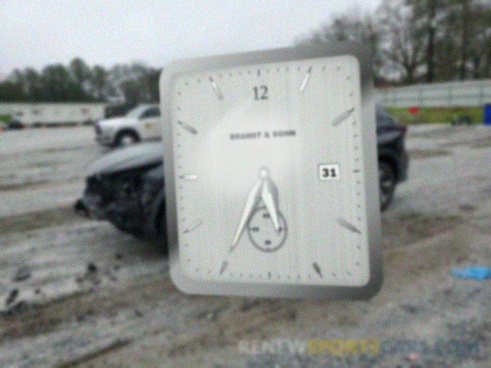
5,35
